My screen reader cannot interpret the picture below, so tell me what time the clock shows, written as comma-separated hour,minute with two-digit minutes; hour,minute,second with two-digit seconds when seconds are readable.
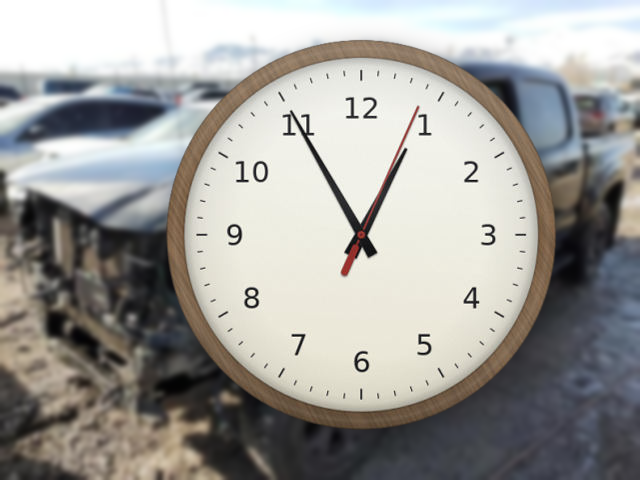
12,55,04
